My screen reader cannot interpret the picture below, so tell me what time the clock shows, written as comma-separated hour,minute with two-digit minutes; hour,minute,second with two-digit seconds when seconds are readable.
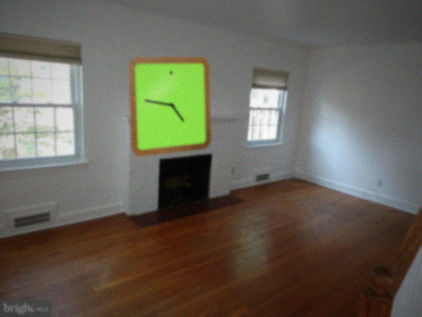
4,47
